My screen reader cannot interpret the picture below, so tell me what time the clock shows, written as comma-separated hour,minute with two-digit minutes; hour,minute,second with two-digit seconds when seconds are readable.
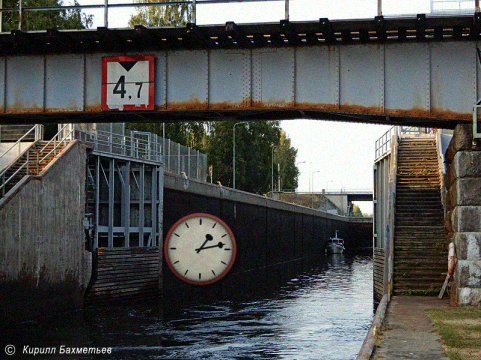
1,13
